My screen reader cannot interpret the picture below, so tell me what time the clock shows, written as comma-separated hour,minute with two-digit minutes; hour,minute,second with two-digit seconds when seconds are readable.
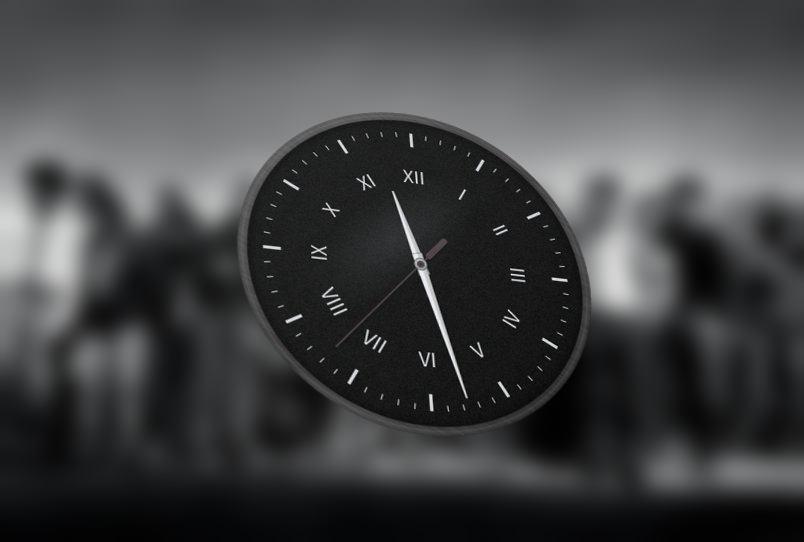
11,27,37
